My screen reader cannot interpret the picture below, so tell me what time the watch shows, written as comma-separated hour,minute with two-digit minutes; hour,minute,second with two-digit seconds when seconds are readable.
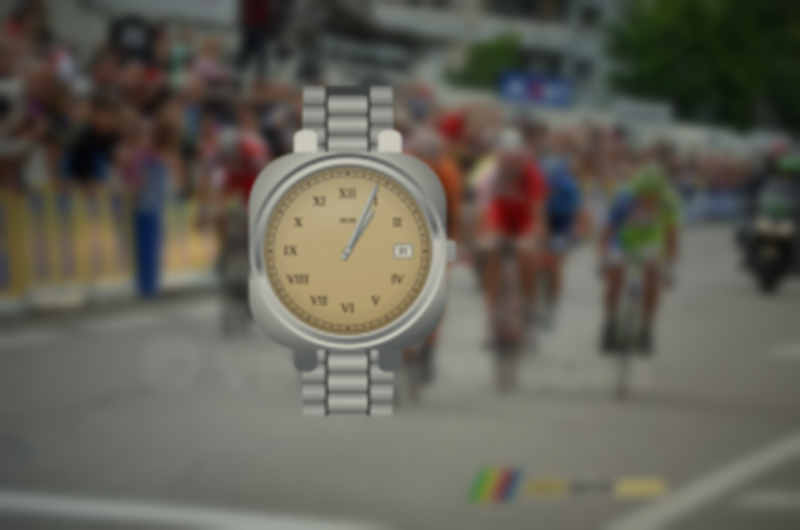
1,04
